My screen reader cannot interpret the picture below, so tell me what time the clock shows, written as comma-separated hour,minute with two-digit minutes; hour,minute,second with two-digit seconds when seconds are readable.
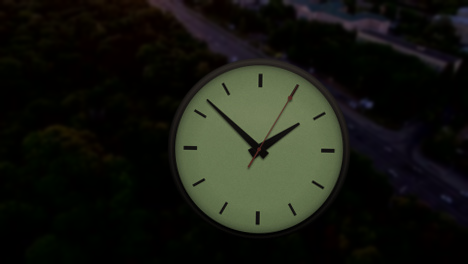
1,52,05
